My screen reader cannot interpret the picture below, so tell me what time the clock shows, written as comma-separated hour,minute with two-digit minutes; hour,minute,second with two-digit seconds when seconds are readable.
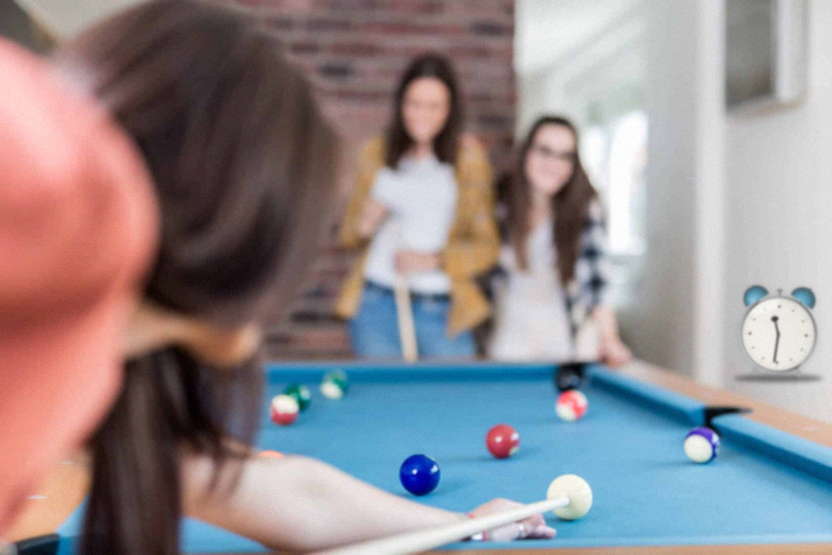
11,31
